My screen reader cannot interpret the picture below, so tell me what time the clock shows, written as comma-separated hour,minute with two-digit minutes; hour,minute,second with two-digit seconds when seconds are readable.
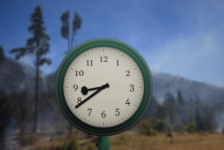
8,39
